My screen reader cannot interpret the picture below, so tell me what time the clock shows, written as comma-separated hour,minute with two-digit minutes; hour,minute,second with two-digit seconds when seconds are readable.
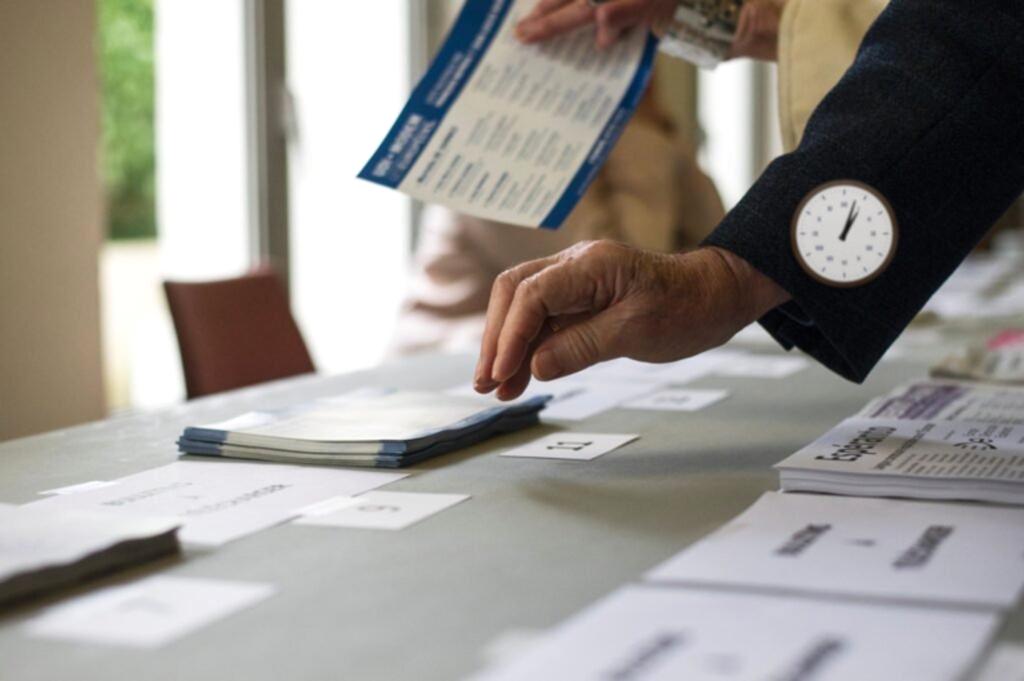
1,03
